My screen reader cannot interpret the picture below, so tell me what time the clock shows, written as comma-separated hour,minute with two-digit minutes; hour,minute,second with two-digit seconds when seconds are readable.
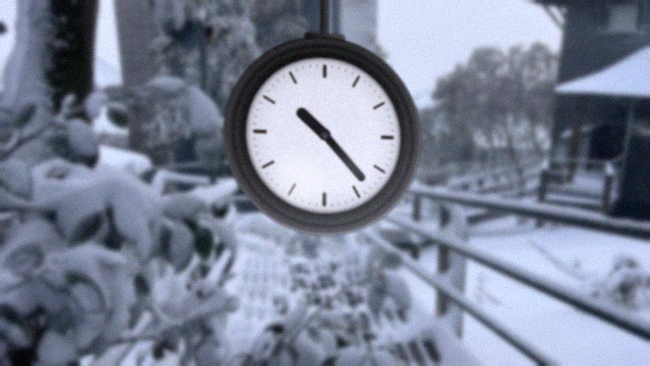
10,23
